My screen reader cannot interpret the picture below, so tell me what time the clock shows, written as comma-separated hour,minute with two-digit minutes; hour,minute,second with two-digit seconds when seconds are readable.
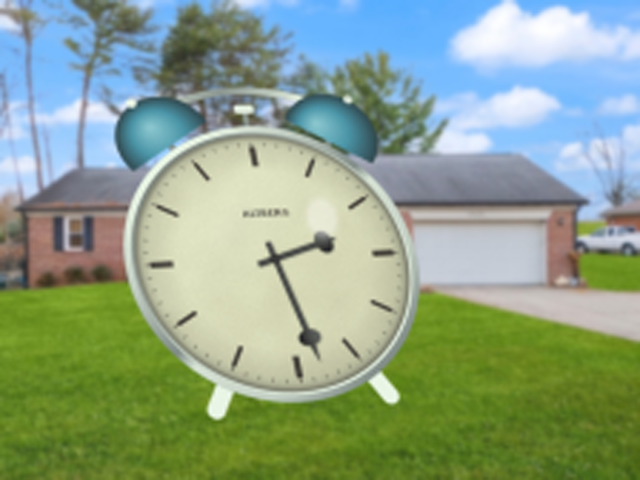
2,28
